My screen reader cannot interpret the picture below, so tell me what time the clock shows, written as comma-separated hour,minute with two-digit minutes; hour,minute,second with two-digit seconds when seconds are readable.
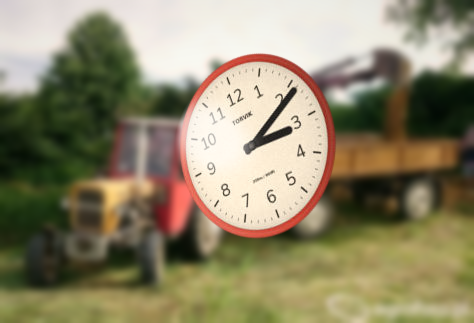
3,11
